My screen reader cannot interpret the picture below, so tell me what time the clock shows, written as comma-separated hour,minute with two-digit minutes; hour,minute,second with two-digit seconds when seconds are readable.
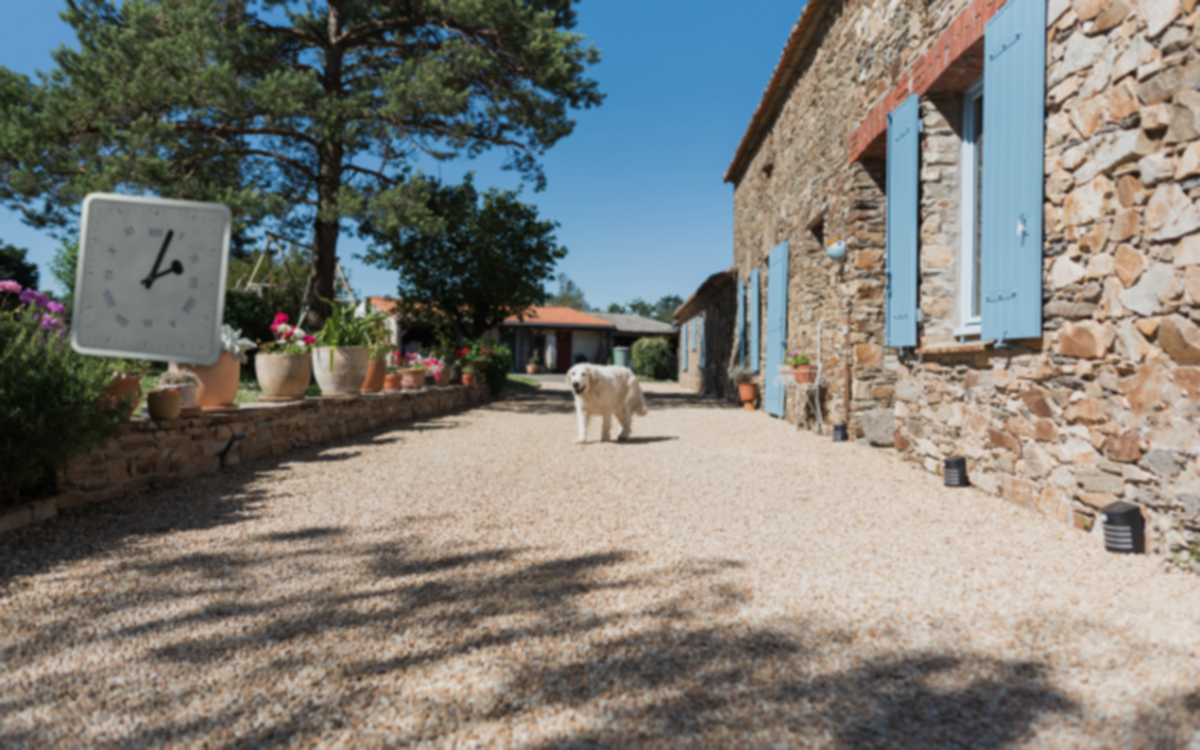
2,03
